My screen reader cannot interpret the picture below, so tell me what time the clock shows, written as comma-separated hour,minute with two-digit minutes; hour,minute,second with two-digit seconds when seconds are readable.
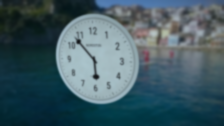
5,53
